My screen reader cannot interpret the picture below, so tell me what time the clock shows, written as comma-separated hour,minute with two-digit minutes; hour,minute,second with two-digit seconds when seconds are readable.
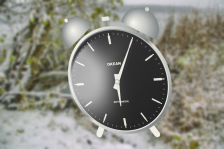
6,05
